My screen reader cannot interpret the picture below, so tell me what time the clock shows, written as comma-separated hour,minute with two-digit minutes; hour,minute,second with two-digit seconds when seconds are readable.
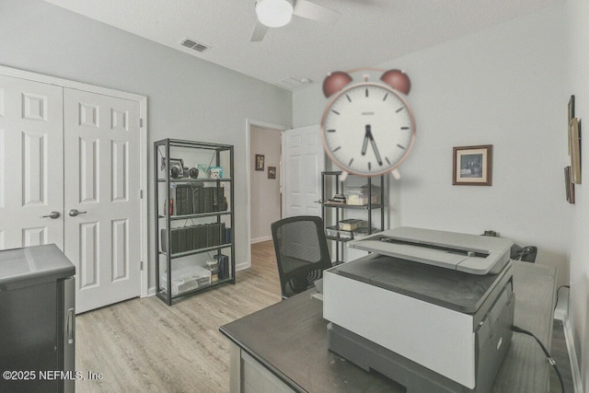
6,27
